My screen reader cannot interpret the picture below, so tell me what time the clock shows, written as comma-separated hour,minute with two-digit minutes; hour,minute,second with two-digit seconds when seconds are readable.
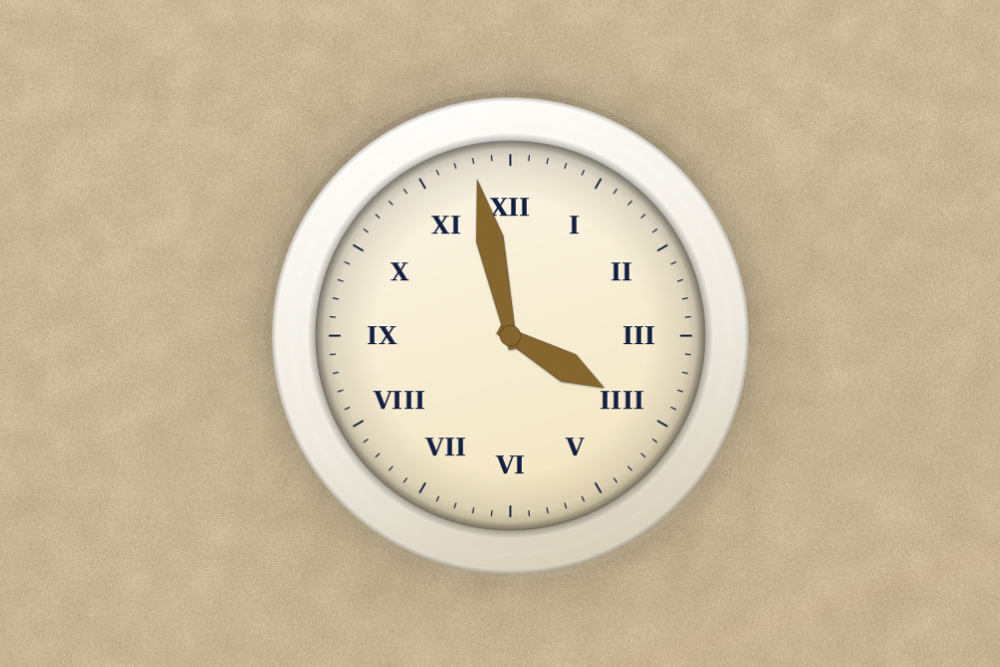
3,58
